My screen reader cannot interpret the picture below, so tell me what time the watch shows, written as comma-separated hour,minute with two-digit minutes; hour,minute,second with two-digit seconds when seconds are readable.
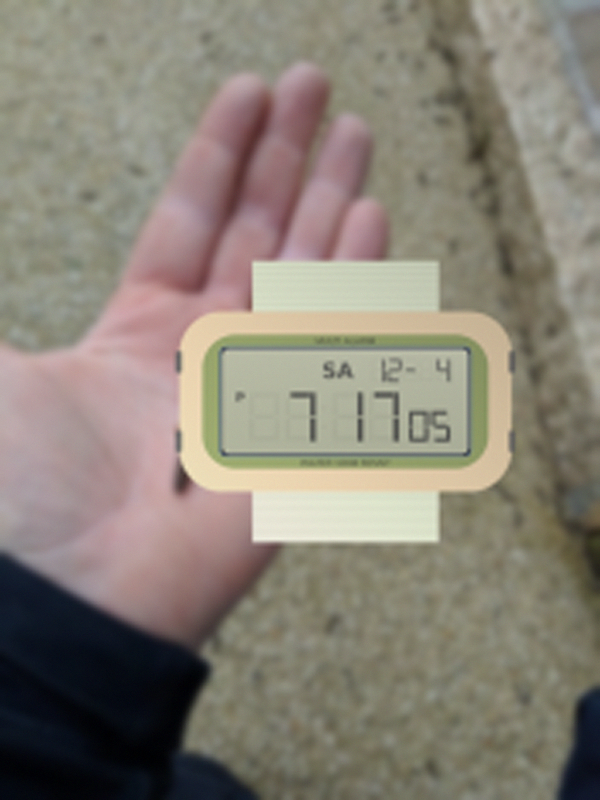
7,17,05
